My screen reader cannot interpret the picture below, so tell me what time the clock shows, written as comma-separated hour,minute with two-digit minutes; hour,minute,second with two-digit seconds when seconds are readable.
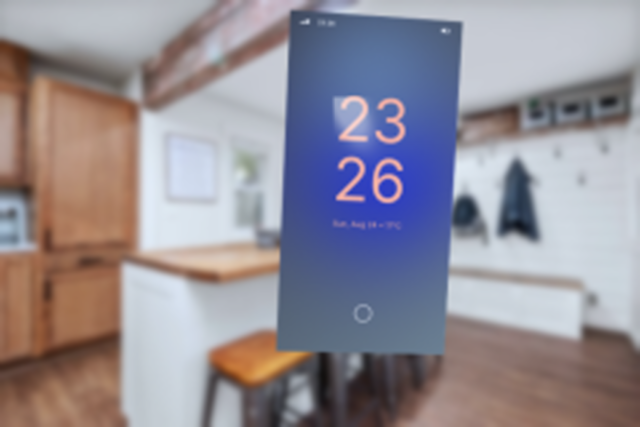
23,26
